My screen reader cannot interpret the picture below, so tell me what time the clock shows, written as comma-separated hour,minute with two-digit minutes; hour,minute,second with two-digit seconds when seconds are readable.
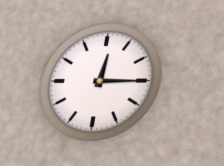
12,15
